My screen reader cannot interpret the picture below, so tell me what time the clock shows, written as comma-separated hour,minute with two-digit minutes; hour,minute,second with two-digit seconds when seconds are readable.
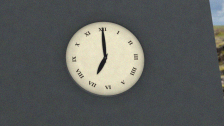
7,00
